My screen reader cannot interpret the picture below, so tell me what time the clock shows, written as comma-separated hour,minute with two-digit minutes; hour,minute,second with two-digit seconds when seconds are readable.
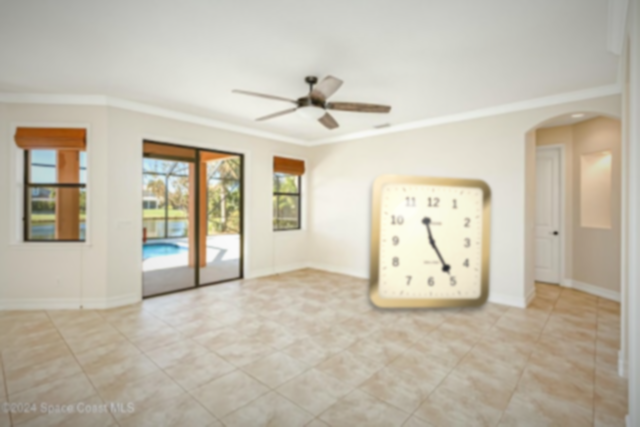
11,25
